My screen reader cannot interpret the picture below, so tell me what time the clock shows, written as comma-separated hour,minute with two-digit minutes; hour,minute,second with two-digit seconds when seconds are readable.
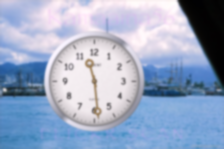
11,29
